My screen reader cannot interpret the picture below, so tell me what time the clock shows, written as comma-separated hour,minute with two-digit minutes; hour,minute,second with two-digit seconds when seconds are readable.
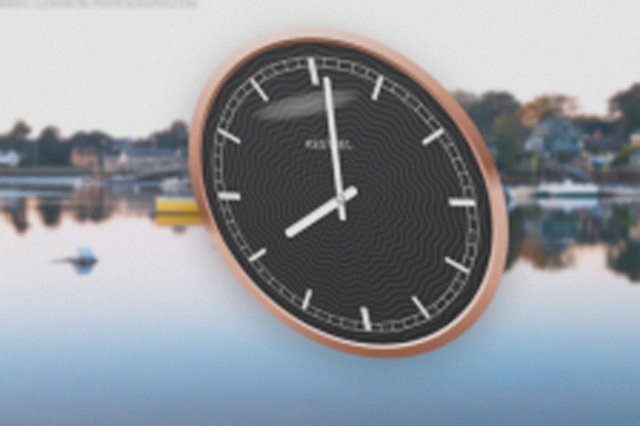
8,01
